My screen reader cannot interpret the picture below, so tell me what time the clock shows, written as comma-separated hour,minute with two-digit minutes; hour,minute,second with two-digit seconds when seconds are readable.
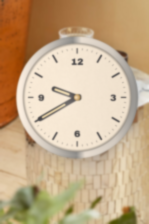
9,40
